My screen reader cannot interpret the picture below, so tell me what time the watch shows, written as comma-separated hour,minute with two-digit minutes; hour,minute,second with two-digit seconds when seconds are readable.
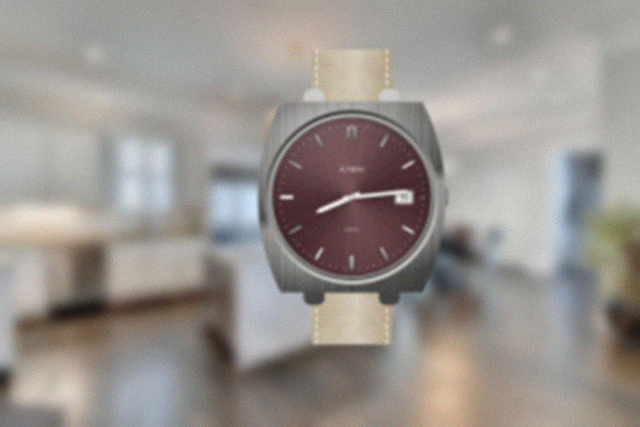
8,14
